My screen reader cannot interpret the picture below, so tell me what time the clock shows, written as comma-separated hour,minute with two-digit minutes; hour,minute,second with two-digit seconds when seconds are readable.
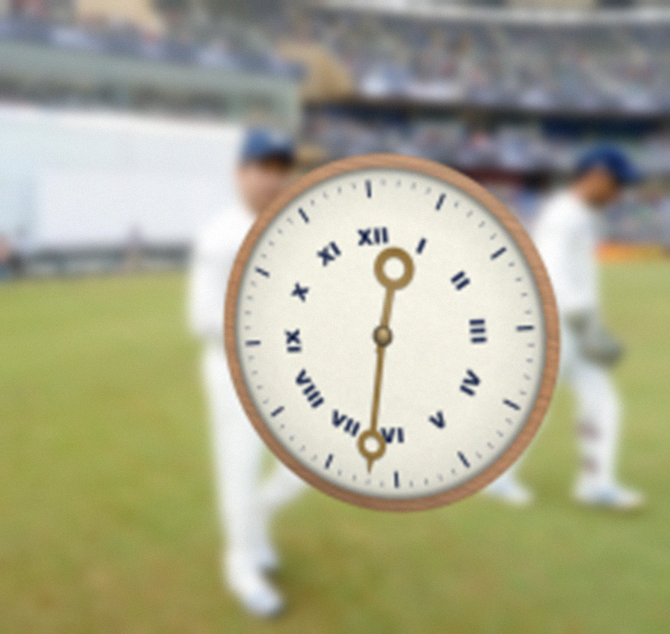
12,32
